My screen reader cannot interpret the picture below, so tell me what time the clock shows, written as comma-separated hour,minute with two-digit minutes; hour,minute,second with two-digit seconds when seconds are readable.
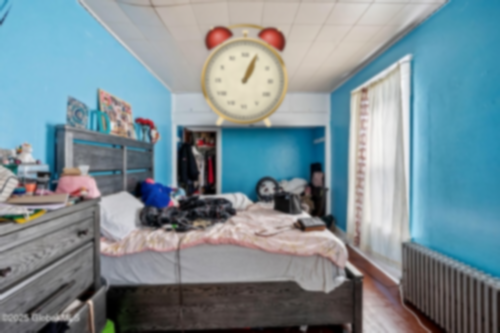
1,04
